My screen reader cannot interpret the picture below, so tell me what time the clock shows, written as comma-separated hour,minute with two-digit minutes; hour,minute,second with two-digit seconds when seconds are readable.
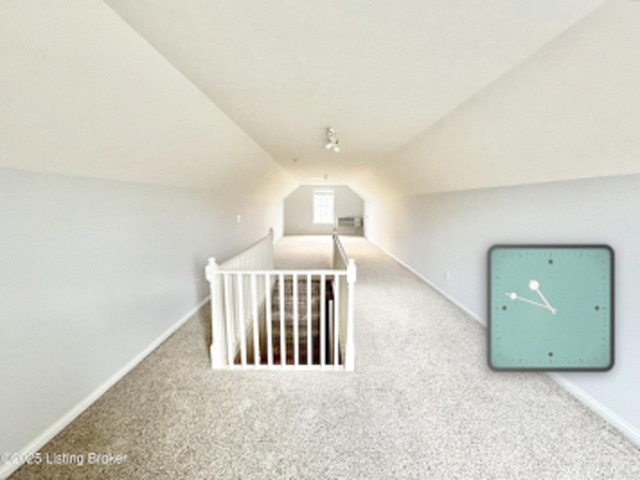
10,48
